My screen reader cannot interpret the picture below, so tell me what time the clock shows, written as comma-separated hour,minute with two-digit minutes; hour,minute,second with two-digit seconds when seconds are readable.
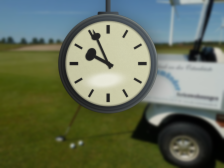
9,56
